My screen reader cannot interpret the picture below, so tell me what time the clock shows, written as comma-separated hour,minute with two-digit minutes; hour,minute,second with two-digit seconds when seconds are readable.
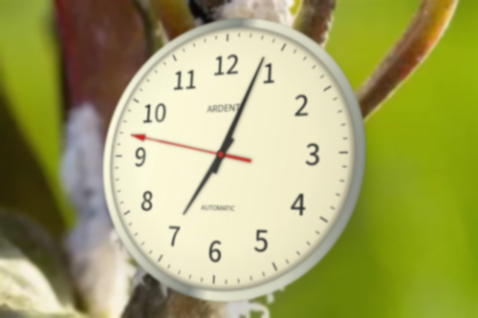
7,03,47
